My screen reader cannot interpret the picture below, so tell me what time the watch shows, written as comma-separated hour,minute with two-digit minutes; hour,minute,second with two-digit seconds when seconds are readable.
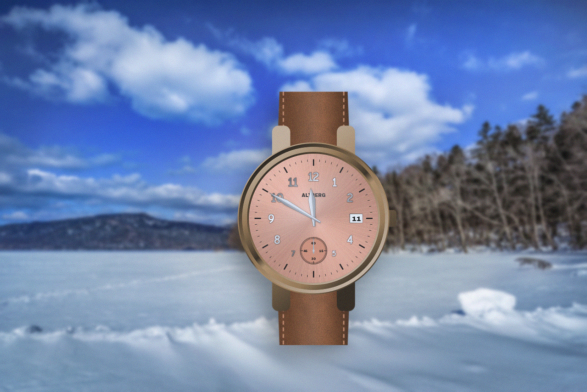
11,50
